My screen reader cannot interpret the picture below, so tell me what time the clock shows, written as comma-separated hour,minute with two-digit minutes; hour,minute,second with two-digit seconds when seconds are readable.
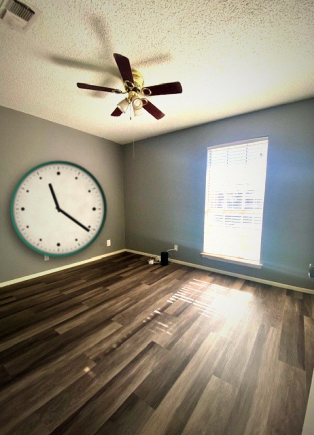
11,21
